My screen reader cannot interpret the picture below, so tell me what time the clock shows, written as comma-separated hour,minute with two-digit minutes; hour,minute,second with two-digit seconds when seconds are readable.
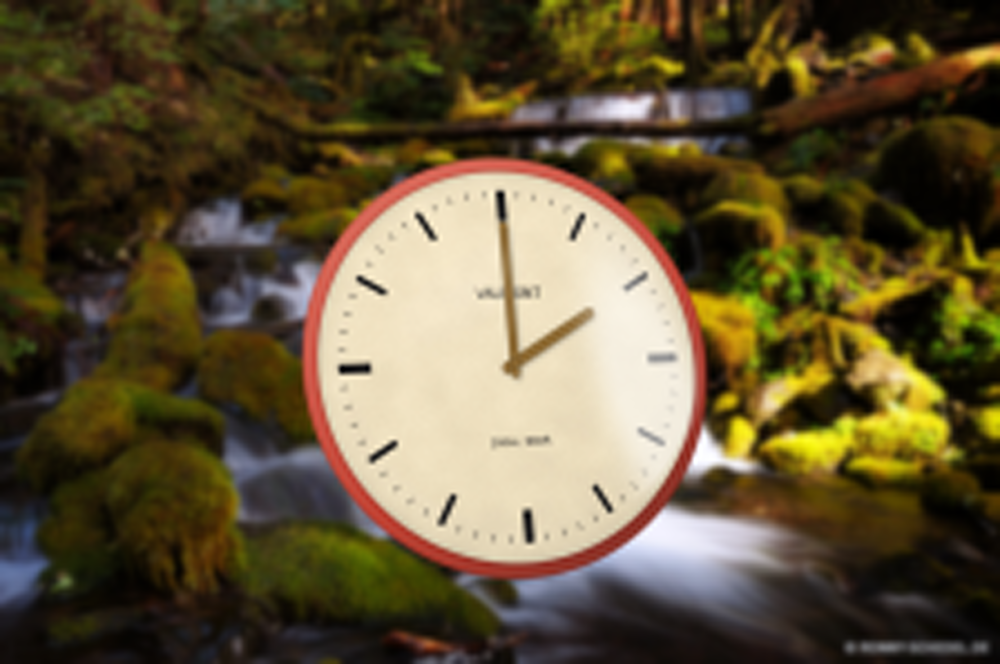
2,00
